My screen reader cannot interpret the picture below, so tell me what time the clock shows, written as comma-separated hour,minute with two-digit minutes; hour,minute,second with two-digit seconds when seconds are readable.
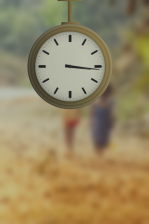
3,16
